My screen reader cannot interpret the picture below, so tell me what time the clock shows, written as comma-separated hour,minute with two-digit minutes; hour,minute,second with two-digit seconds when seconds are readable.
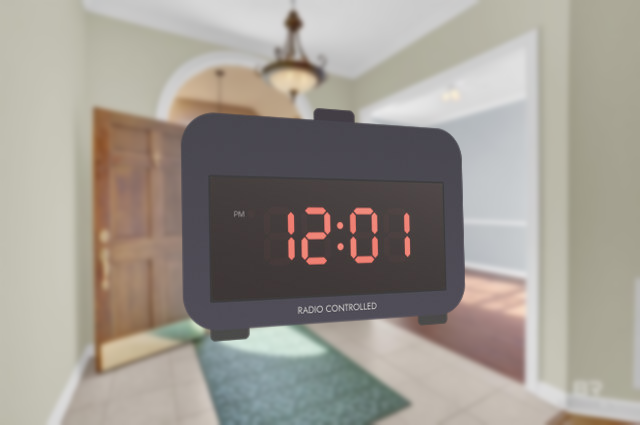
12,01
